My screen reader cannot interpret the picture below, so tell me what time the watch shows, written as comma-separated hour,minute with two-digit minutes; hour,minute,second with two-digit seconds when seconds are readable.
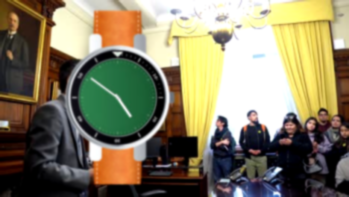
4,51
